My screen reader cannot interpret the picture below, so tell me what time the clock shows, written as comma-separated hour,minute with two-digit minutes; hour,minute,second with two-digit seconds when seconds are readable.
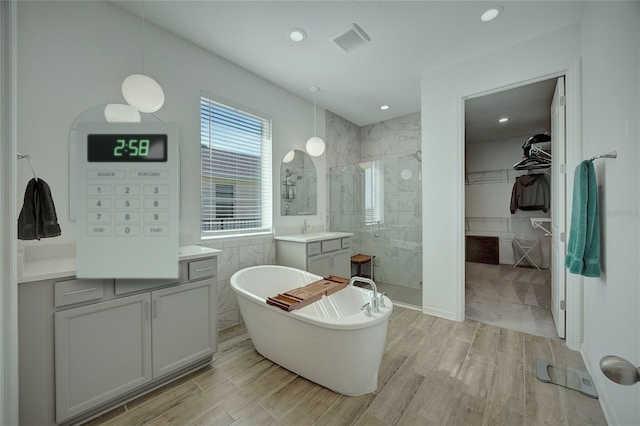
2,58
